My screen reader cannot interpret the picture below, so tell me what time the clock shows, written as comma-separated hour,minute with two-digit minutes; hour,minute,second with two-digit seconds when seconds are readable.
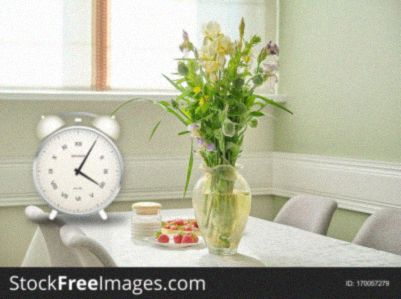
4,05
